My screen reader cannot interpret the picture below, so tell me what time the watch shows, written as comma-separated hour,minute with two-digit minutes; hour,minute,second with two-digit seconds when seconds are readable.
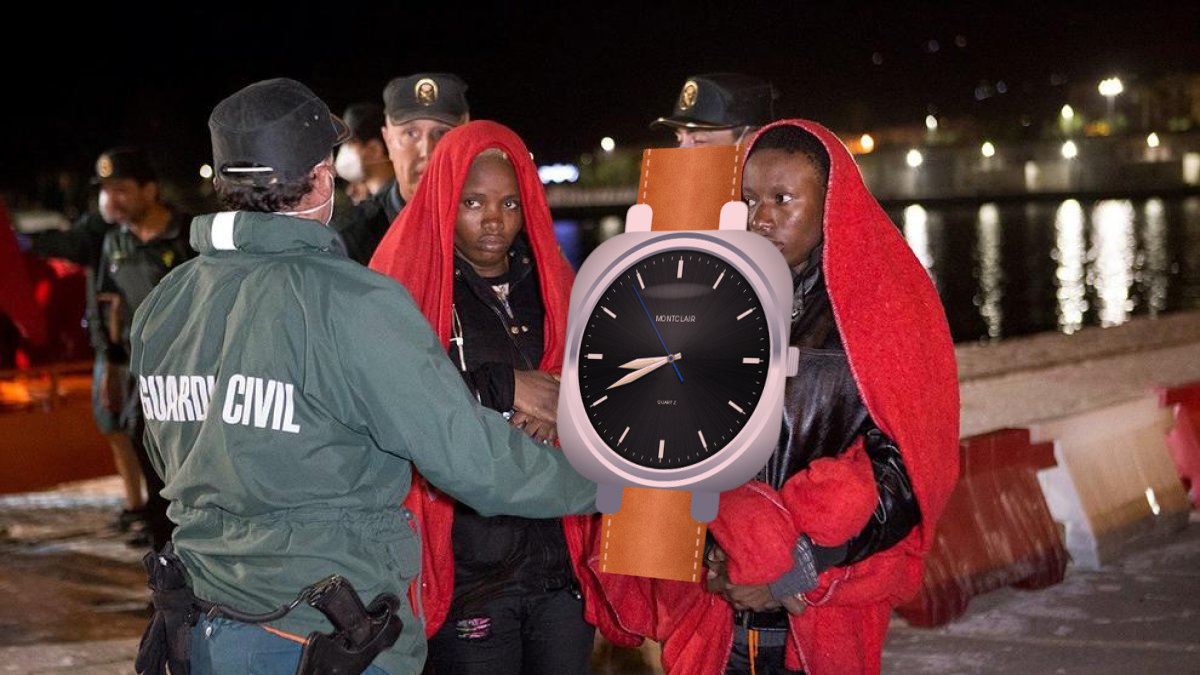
8,40,54
